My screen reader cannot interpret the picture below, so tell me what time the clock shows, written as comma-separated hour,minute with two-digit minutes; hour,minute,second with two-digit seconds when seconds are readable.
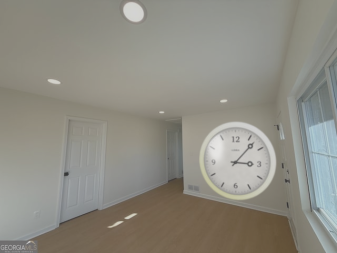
3,07
